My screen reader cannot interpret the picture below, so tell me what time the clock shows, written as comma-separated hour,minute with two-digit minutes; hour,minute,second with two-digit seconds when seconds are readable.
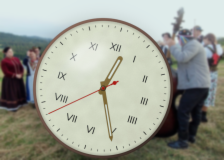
12,25,38
